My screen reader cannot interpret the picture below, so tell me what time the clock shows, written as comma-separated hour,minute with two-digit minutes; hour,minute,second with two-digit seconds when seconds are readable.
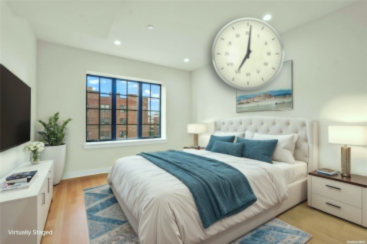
7,01
